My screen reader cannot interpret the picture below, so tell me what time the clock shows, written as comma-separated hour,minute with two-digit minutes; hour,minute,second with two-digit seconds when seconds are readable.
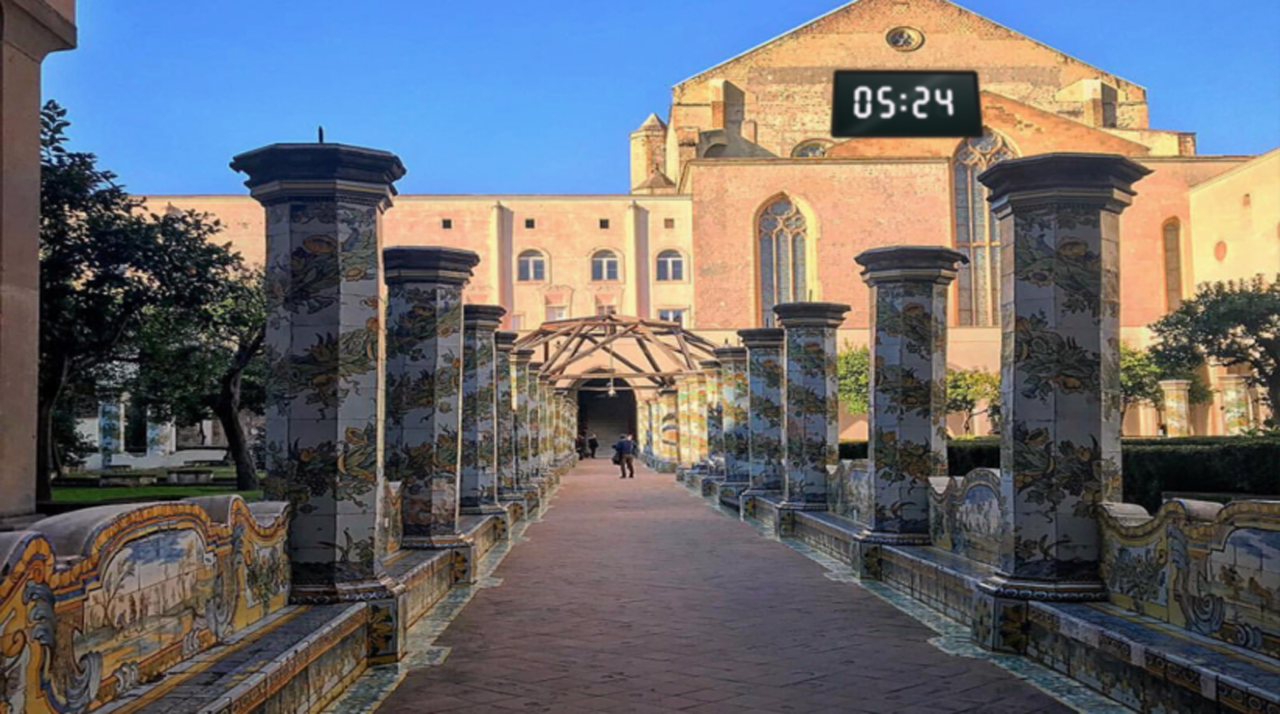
5,24
